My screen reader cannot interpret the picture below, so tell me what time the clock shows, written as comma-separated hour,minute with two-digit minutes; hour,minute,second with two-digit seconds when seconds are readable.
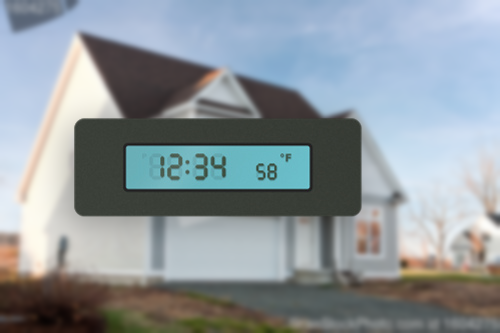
12,34
